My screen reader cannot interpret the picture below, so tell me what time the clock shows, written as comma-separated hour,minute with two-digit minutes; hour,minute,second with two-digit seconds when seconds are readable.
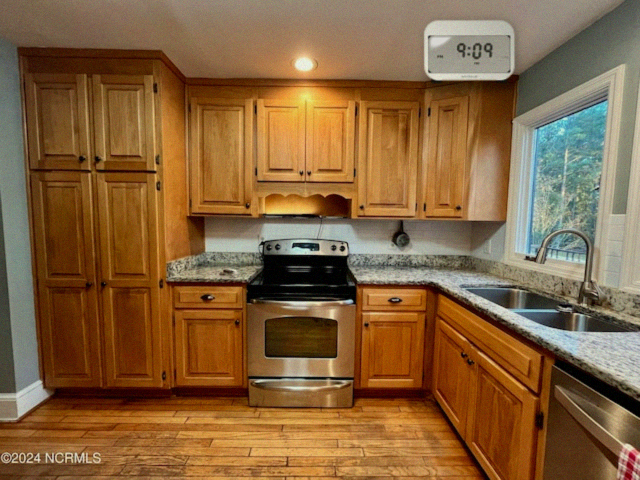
9,09
